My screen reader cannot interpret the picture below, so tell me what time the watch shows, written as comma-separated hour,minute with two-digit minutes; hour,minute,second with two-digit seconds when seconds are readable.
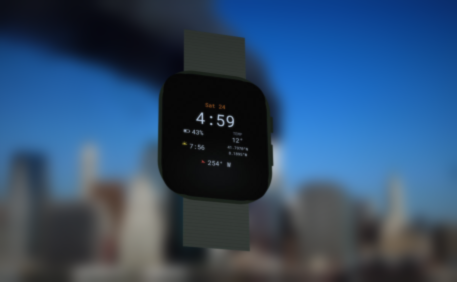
4,59
